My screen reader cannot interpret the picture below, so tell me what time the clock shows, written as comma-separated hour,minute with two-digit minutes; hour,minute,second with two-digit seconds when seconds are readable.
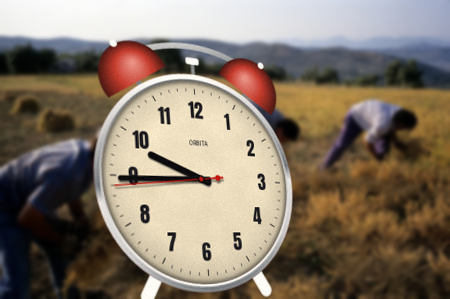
9,44,44
